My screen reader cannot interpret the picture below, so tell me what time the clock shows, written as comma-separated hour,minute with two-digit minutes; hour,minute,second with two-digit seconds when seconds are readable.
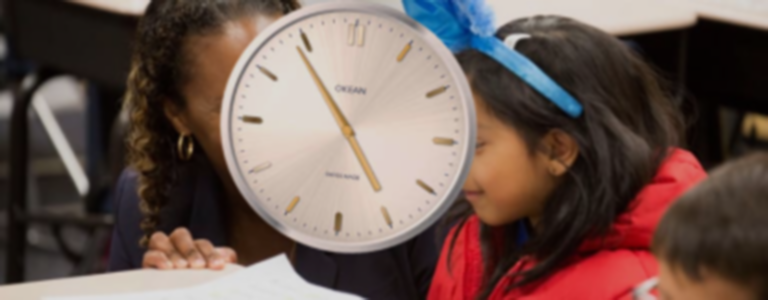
4,54
